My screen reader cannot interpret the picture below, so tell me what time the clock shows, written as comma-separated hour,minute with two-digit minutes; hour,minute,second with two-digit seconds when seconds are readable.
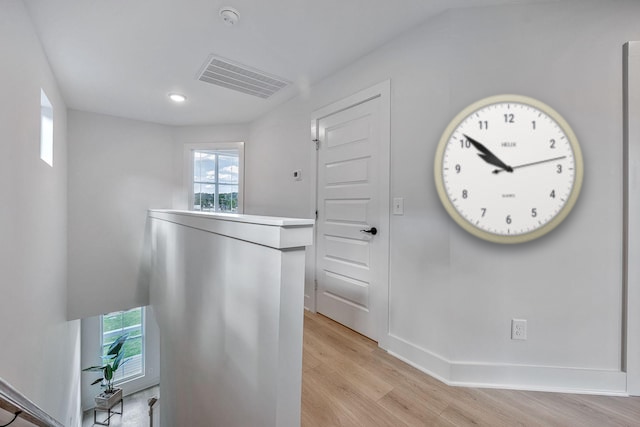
9,51,13
